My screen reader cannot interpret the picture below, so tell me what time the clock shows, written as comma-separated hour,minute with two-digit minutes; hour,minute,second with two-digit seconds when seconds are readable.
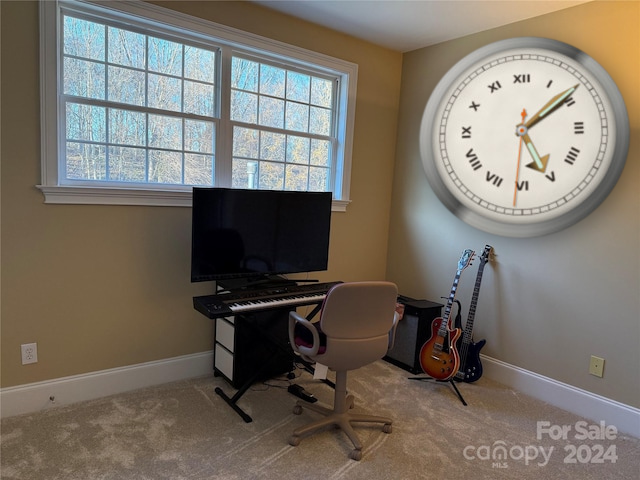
5,08,31
